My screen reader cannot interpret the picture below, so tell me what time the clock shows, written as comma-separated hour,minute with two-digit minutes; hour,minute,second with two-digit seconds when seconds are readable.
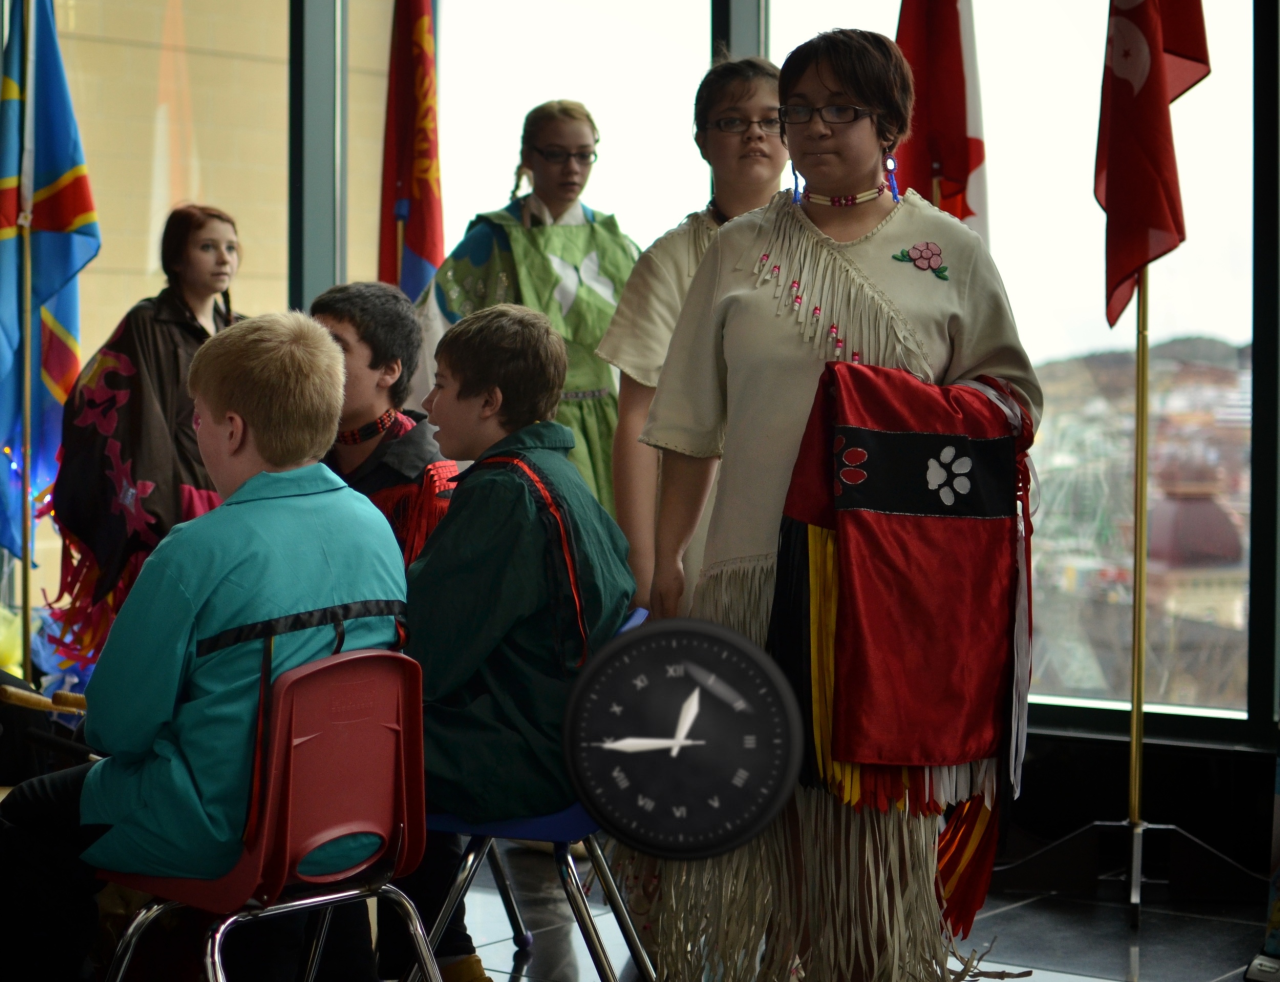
12,44,45
